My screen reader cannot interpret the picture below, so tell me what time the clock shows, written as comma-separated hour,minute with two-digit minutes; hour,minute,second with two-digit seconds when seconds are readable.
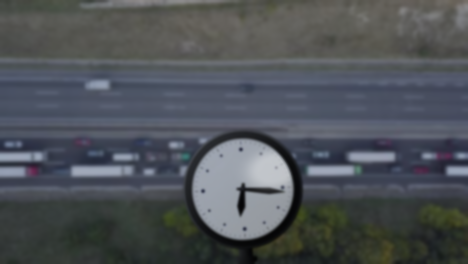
6,16
